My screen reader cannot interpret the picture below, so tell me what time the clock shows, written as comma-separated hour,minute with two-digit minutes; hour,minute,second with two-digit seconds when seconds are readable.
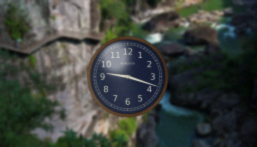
9,18
